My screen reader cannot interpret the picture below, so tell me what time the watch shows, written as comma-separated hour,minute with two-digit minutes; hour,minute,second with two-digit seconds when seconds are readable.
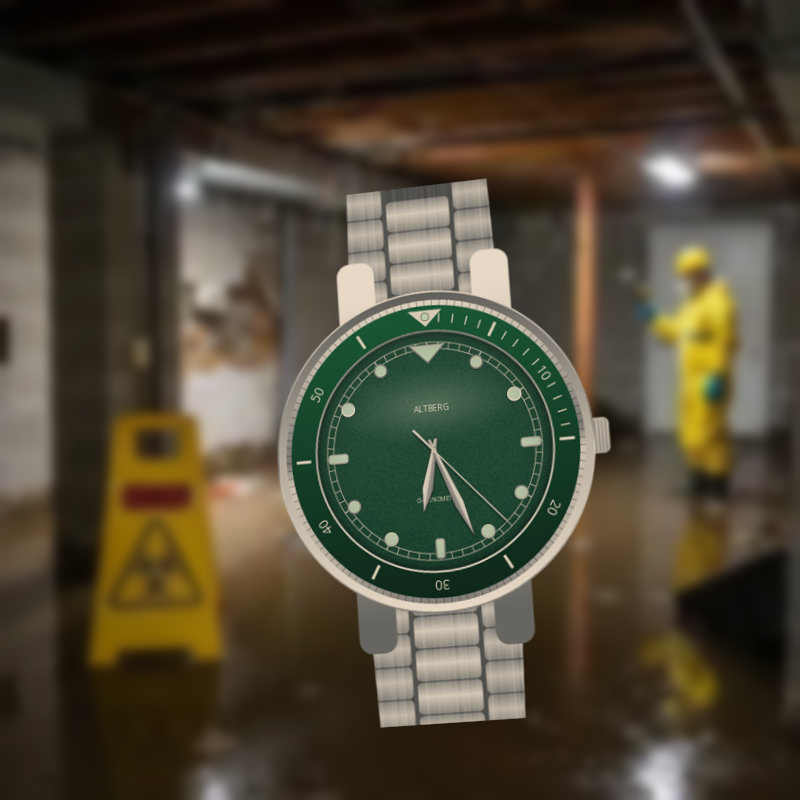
6,26,23
